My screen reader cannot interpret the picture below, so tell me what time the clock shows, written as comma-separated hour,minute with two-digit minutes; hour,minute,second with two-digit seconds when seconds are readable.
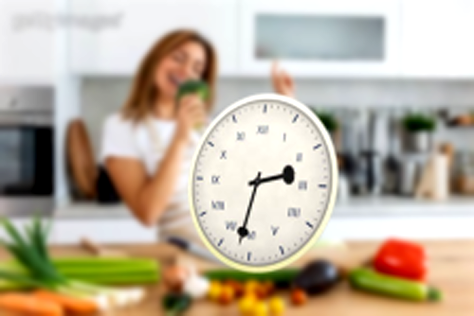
2,32
